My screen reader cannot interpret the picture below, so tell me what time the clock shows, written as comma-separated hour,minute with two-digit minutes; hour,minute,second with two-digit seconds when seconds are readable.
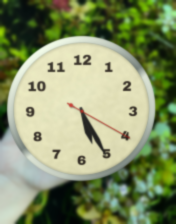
5,25,20
